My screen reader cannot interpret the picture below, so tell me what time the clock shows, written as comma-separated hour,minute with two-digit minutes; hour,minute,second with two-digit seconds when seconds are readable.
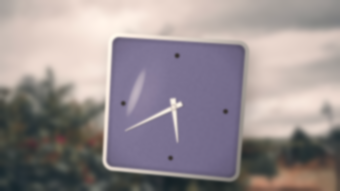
5,40
